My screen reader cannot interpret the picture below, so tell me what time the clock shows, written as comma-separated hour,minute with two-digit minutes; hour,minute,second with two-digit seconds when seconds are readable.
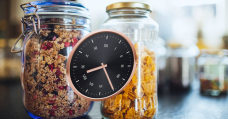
8,25
